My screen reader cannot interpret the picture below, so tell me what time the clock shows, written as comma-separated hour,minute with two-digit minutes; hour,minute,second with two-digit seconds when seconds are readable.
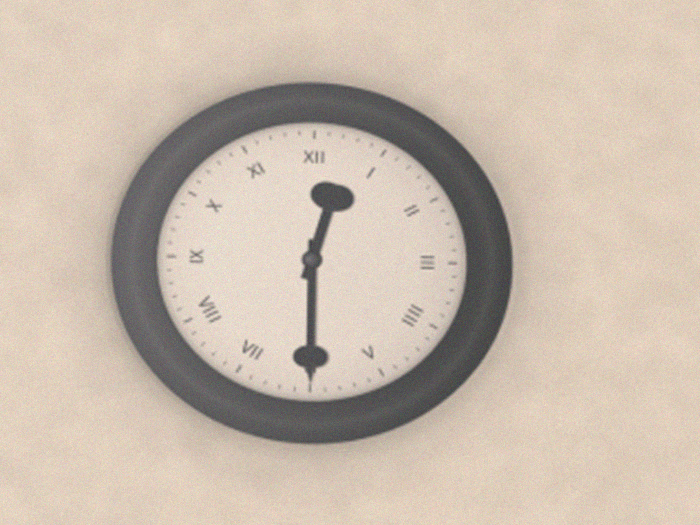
12,30
